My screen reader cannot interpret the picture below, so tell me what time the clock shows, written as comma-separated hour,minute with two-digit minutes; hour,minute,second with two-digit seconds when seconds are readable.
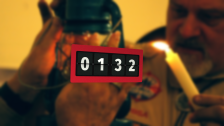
1,32
